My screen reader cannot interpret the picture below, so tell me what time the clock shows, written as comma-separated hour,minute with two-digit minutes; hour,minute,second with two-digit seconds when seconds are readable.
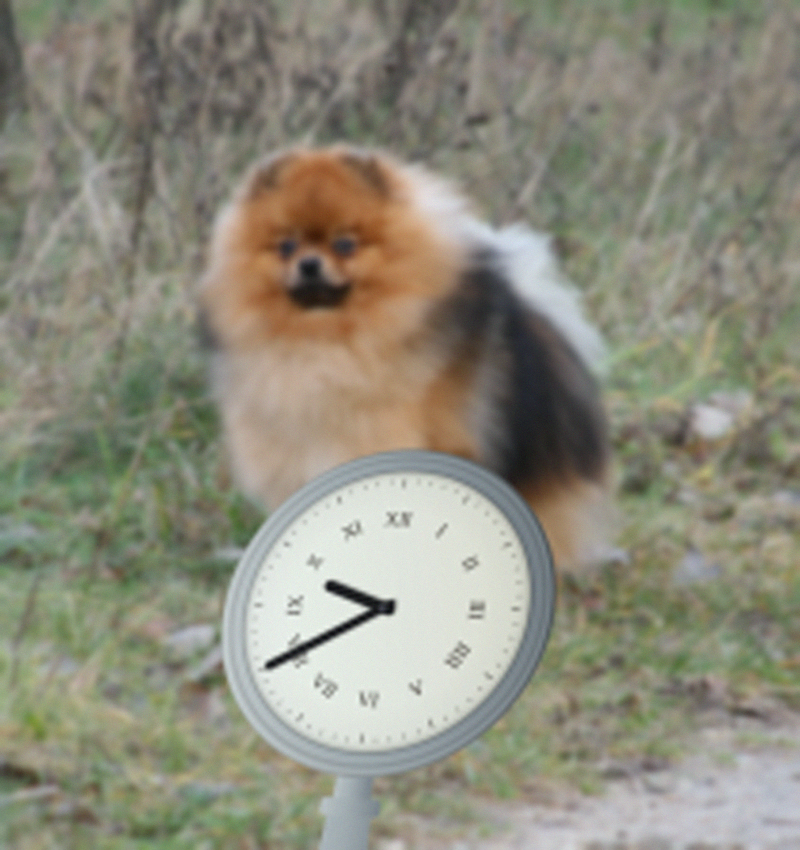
9,40
